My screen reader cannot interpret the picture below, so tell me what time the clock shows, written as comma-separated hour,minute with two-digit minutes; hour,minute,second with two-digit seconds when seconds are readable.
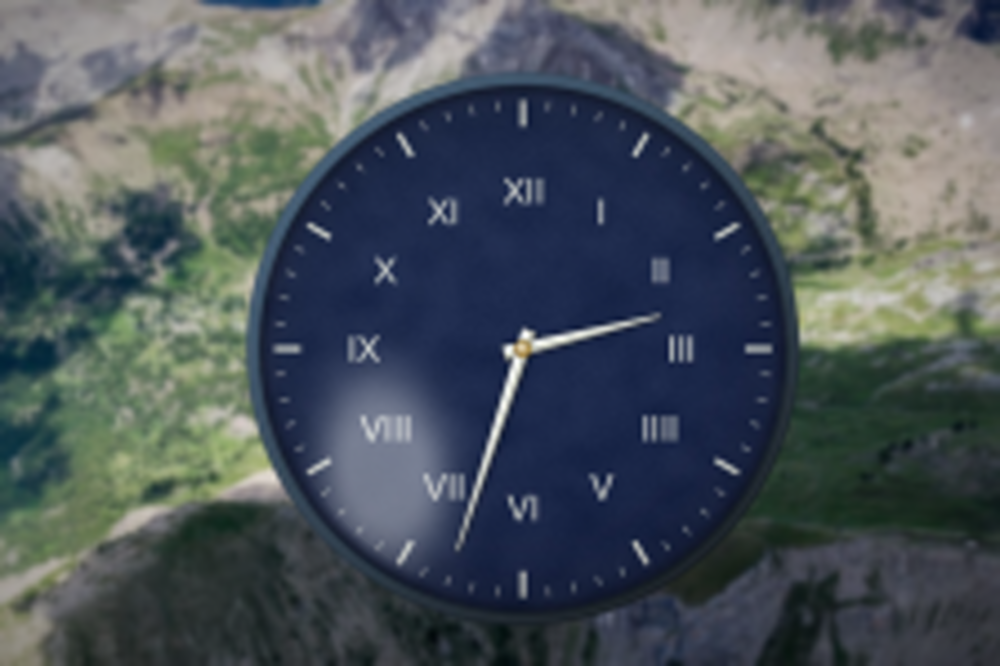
2,33
